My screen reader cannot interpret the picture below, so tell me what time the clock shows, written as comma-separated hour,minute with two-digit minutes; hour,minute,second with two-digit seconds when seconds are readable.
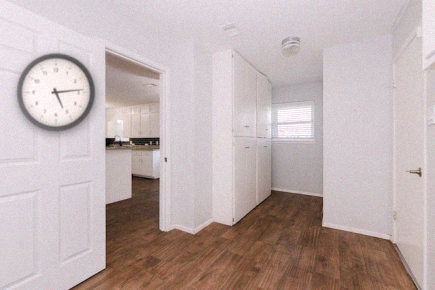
5,14
